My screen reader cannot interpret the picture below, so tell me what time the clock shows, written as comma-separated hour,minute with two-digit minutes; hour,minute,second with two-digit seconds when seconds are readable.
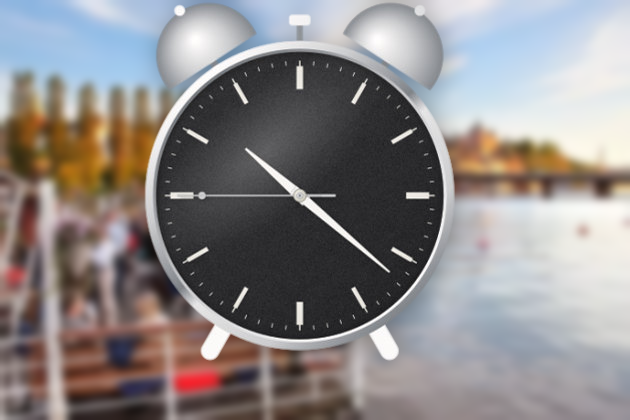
10,21,45
